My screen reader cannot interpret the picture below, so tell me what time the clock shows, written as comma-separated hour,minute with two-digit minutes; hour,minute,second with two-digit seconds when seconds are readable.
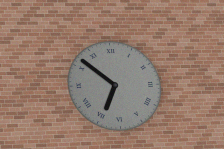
6,52
